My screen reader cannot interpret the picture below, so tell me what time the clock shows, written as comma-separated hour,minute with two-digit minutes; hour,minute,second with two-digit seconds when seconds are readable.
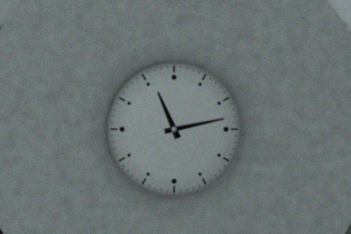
11,13
